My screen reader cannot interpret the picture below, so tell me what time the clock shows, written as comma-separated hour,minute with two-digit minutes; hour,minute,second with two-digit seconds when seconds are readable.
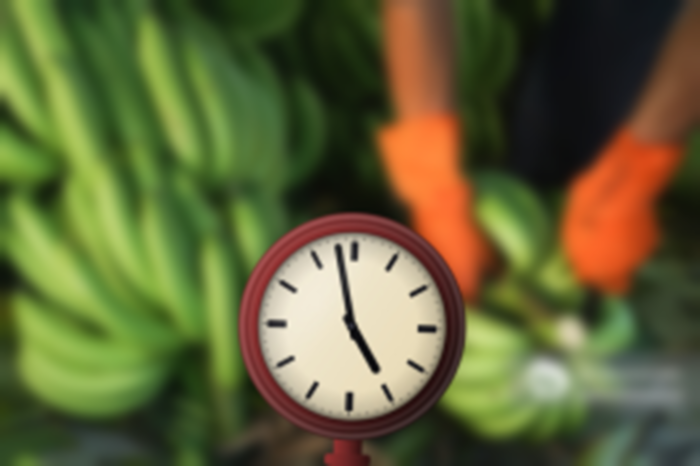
4,58
